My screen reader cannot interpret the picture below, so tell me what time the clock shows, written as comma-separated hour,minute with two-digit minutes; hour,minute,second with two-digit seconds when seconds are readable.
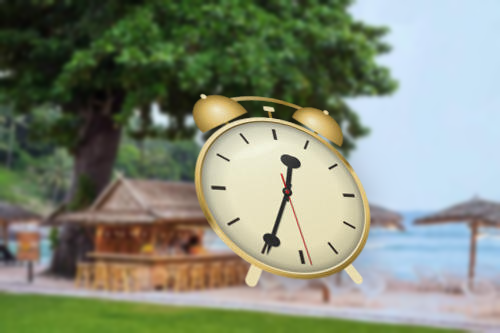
12,34,29
